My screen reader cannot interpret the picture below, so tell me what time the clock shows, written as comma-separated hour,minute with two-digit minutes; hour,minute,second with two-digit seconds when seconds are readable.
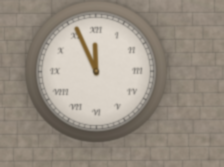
11,56
